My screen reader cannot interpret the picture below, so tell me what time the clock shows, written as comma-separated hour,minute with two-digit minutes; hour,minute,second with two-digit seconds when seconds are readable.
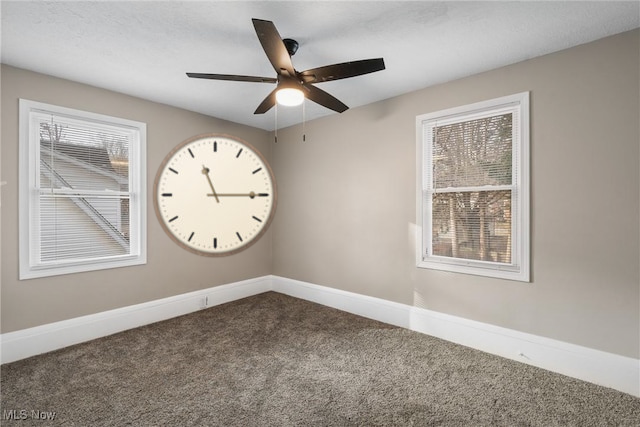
11,15
